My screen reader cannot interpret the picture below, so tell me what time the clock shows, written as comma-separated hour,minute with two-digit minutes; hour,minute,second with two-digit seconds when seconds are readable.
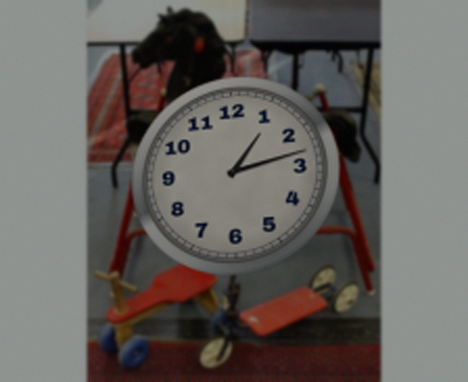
1,13
